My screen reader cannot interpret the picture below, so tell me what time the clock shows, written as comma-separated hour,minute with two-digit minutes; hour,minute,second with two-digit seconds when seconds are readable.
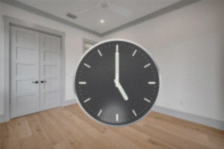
5,00
